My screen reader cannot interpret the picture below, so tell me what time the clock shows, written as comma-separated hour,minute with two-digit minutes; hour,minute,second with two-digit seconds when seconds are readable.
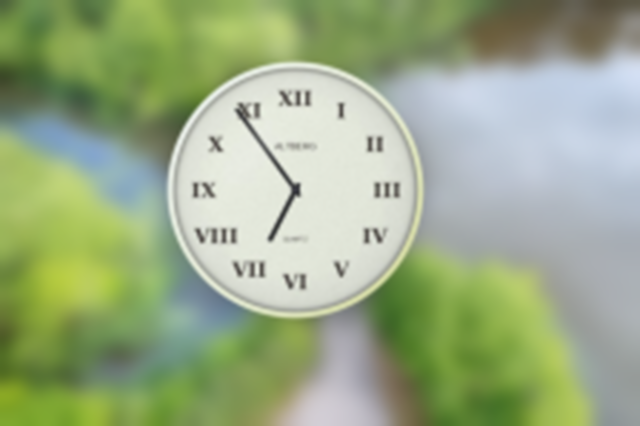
6,54
